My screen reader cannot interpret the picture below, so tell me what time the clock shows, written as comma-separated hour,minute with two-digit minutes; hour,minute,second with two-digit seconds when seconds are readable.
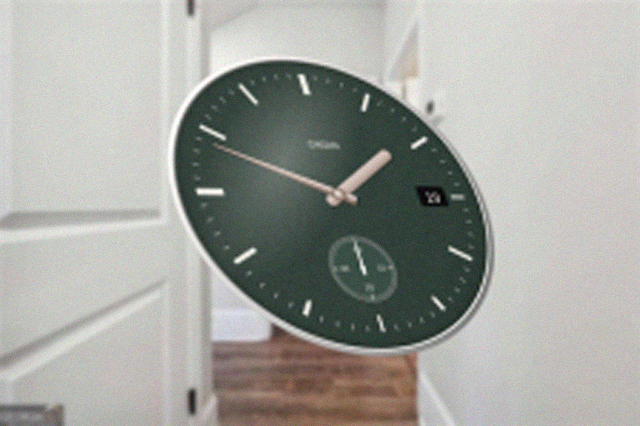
1,49
